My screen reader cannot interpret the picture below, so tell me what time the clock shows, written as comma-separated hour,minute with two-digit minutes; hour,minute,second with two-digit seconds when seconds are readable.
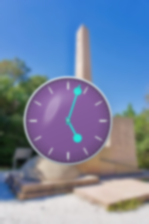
5,03
